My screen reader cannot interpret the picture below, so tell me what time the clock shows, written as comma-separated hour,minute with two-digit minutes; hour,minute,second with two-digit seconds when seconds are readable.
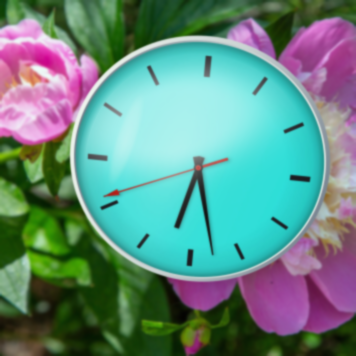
6,27,41
